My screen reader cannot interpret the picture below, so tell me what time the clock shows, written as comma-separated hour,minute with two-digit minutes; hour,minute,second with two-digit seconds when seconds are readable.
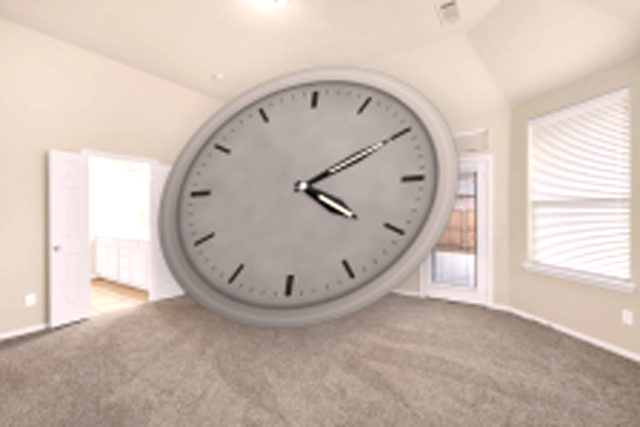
4,10
